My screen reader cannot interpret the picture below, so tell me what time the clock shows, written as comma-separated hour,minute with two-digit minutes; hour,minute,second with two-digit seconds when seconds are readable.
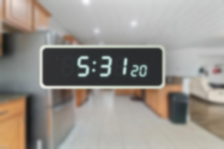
5,31,20
